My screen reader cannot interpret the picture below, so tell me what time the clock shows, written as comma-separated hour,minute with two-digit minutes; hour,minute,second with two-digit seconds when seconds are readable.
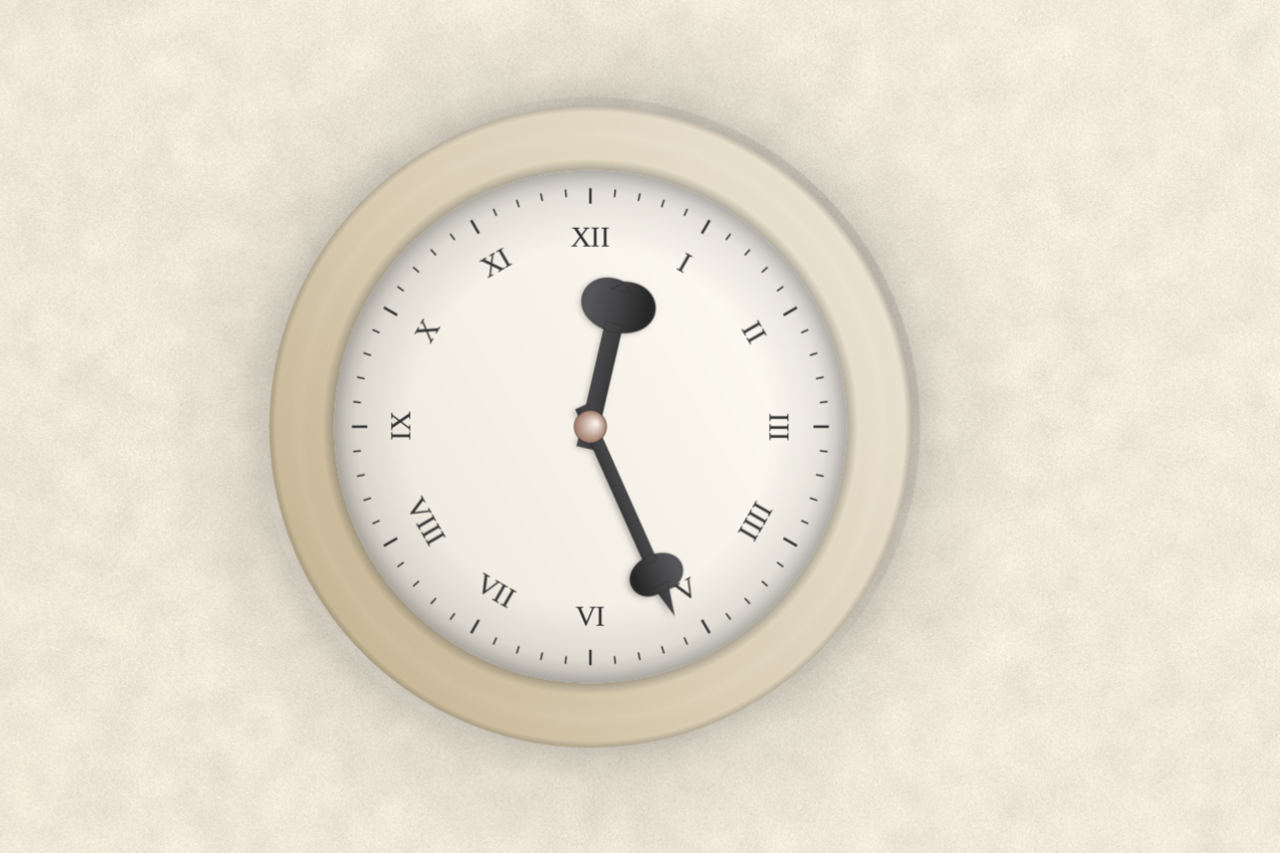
12,26
